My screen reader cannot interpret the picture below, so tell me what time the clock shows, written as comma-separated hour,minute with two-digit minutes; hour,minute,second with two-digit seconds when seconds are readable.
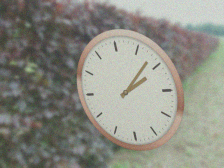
2,08
